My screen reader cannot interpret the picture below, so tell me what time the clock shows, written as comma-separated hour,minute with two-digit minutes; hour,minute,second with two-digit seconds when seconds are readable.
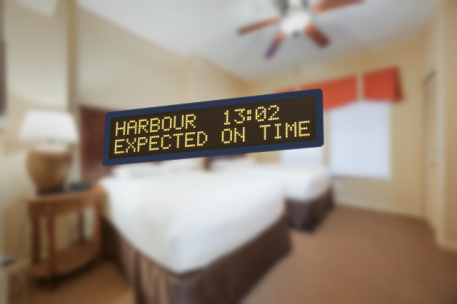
13,02
